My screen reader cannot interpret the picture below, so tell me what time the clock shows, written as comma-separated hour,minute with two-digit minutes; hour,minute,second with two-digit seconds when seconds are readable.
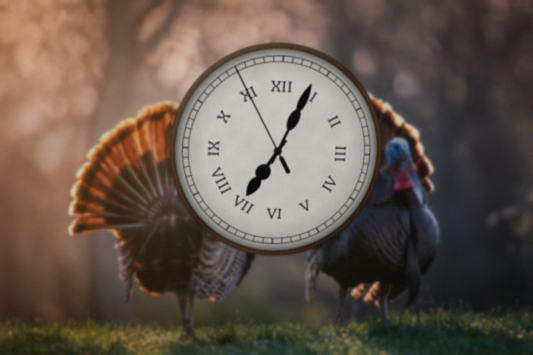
7,03,55
